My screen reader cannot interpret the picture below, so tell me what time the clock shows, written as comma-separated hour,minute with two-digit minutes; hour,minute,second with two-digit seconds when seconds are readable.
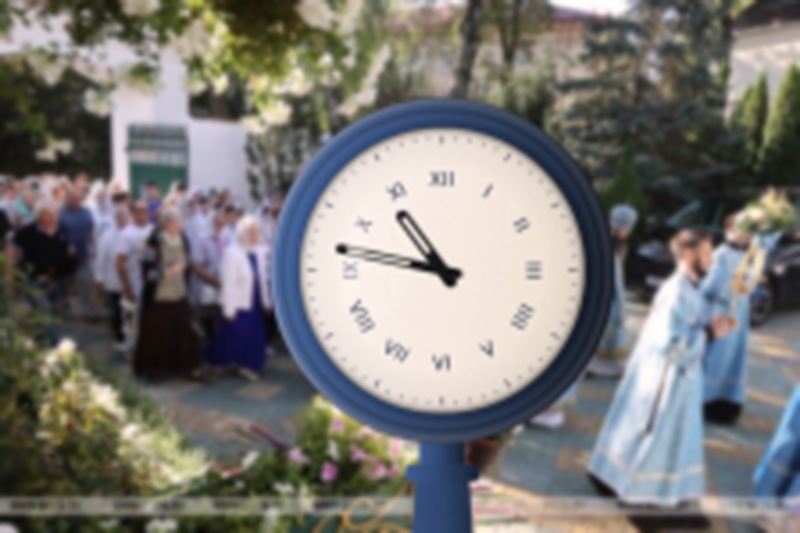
10,47
